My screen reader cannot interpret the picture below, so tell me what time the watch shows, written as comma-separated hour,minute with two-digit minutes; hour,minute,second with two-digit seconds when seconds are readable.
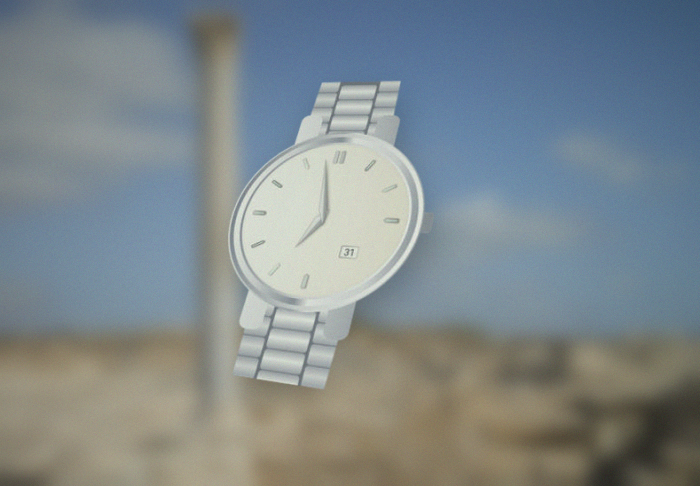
6,58
